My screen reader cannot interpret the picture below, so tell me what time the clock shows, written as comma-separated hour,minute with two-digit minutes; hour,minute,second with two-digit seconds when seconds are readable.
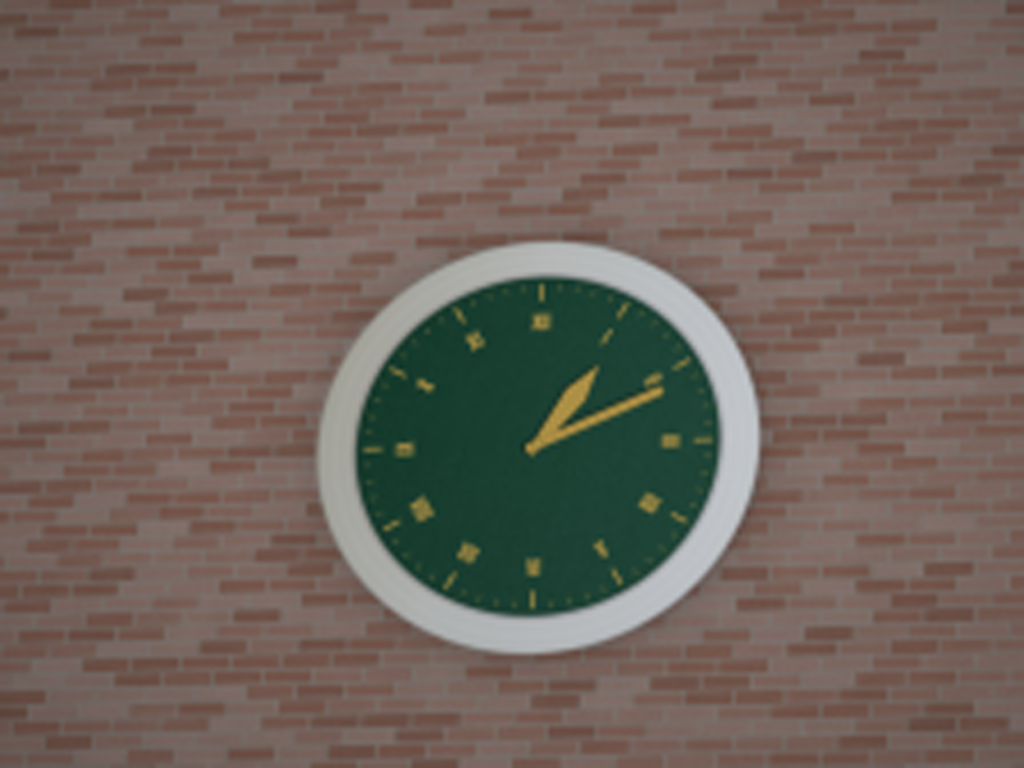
1,11
